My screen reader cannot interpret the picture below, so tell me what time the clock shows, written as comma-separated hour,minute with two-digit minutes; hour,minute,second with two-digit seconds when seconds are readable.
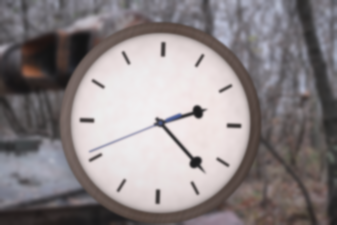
2,22,41
